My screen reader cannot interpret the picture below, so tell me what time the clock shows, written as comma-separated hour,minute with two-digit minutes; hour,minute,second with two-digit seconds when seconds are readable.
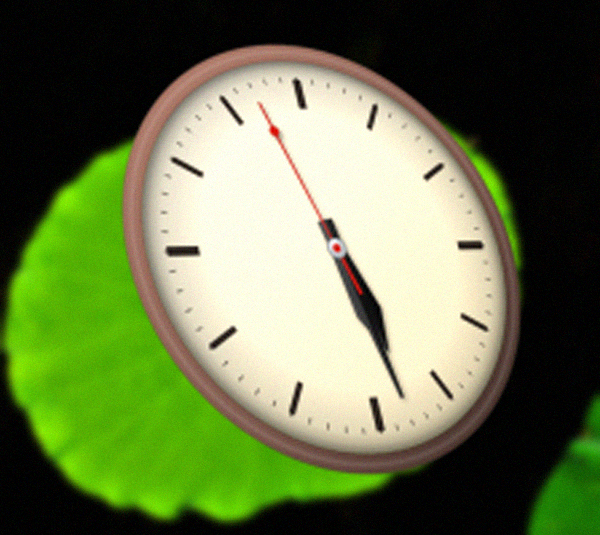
5,27,57
